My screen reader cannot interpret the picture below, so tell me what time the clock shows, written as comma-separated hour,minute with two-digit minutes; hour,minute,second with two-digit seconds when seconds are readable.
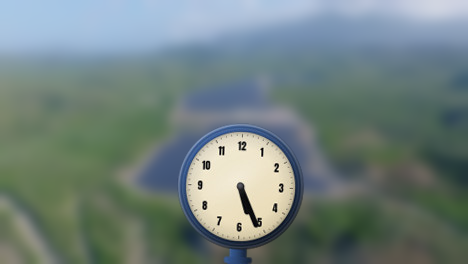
5,26
